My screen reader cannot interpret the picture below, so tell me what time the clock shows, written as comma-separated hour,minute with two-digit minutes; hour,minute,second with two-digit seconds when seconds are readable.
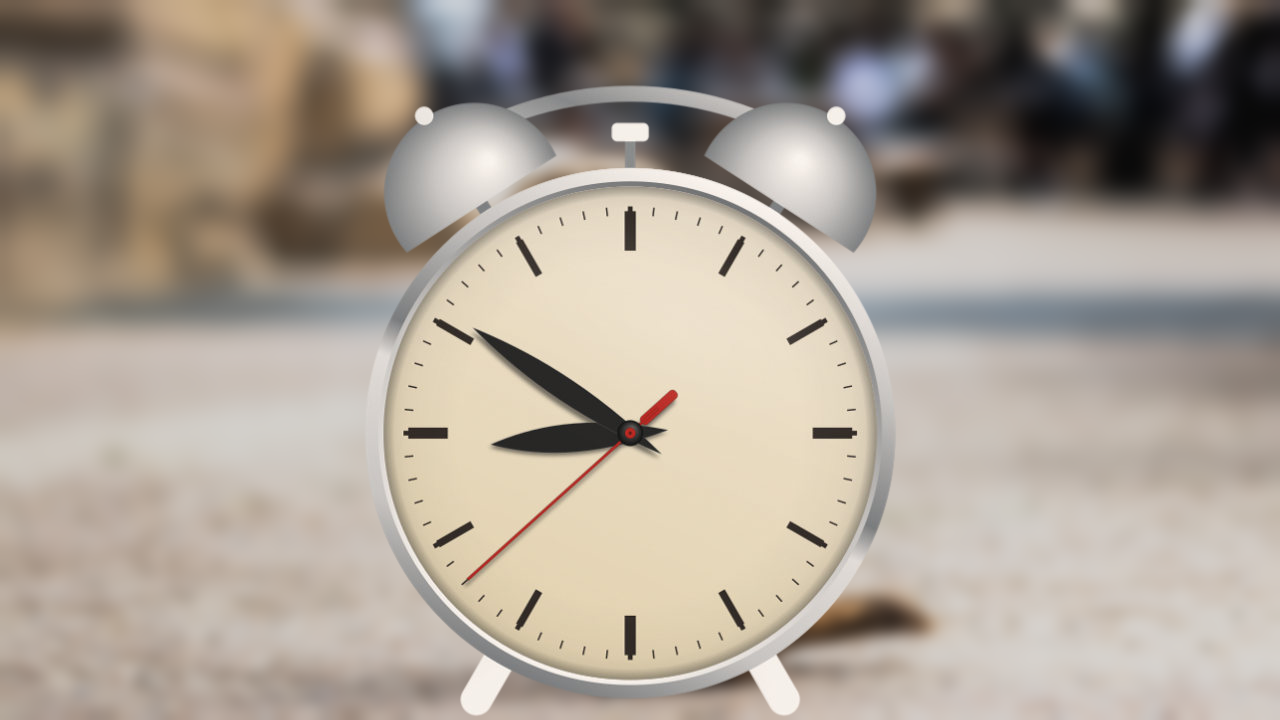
8,50,38
